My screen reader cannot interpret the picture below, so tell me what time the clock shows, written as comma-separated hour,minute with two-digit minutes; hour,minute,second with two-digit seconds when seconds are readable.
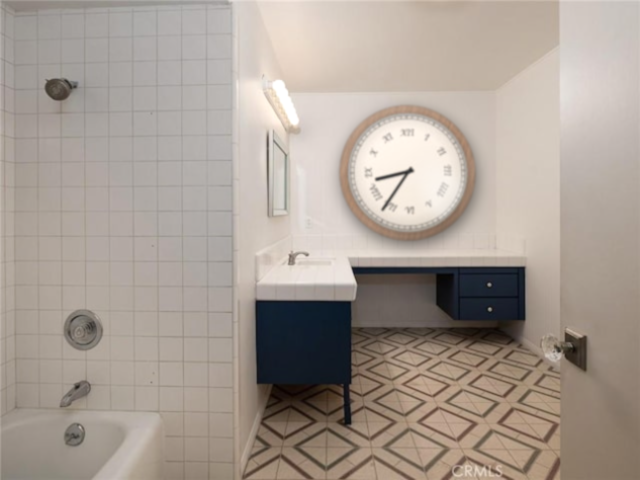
8,36
